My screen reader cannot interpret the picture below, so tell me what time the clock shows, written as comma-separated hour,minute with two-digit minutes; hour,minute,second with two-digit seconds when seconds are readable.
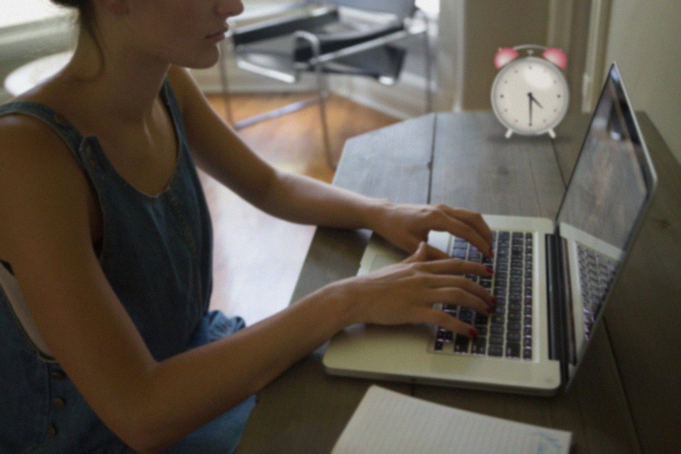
4,30
